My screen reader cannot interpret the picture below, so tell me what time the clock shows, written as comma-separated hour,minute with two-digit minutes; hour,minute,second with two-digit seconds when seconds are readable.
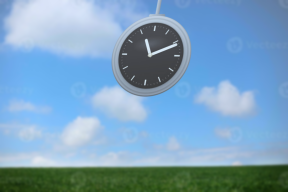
11,11
